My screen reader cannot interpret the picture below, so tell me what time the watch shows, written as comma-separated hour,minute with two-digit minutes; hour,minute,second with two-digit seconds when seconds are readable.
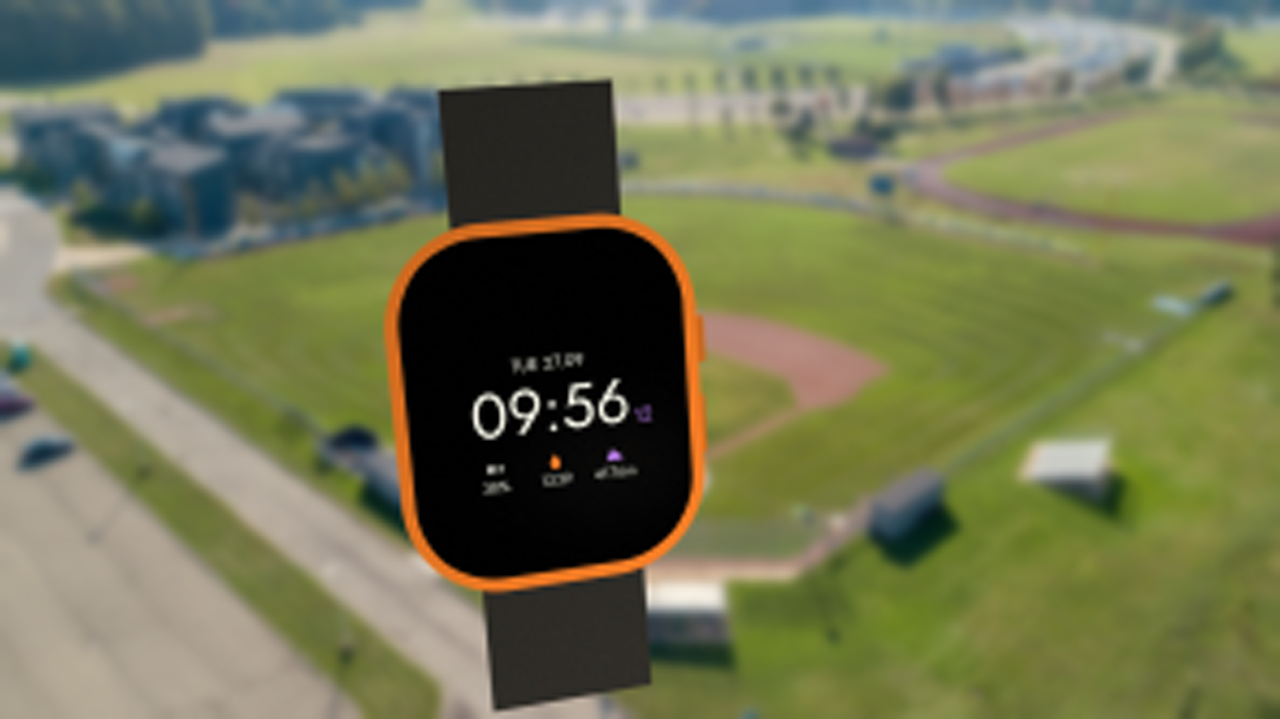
9,56
